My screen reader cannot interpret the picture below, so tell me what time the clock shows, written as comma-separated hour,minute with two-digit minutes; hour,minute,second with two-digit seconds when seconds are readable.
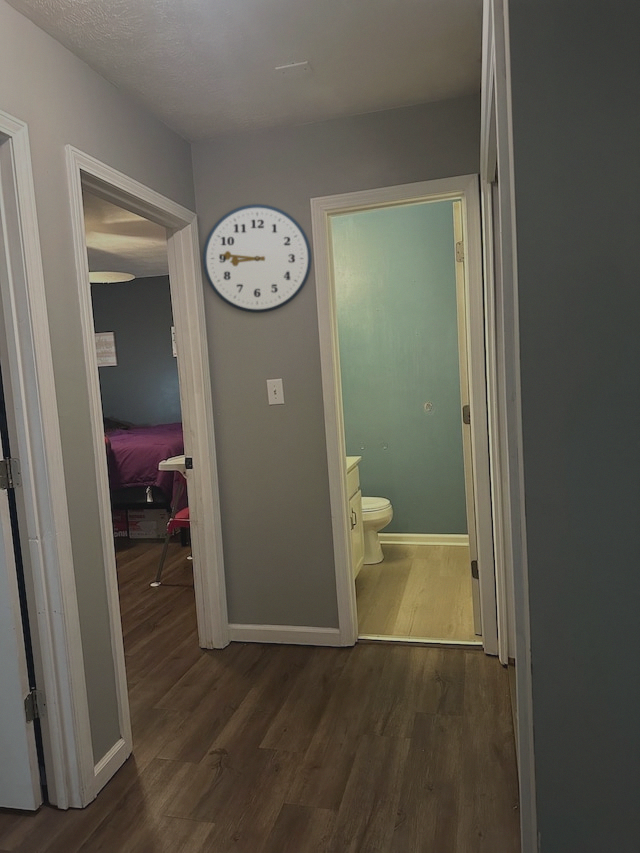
8,46
